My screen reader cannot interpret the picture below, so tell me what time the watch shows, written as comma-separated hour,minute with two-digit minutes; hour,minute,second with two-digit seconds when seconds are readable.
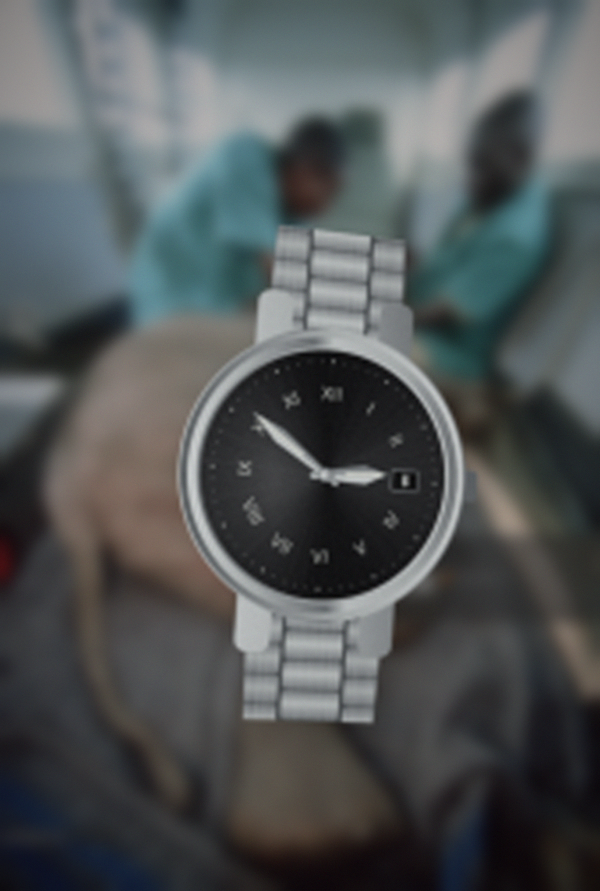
2,51
